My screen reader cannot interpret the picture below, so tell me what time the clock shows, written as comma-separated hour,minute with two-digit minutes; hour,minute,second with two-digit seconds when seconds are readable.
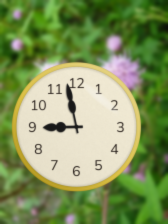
8,58
